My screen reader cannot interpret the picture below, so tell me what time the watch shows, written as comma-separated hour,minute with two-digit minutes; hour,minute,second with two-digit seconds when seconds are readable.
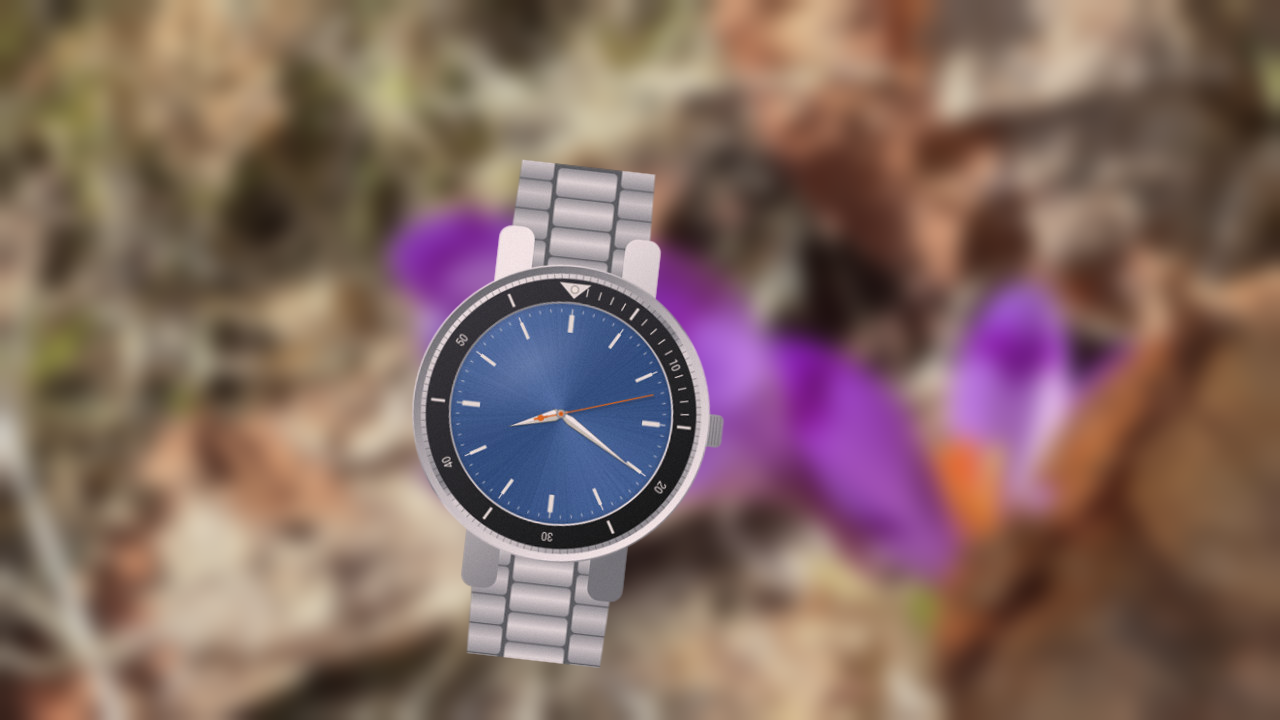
8,20,12
